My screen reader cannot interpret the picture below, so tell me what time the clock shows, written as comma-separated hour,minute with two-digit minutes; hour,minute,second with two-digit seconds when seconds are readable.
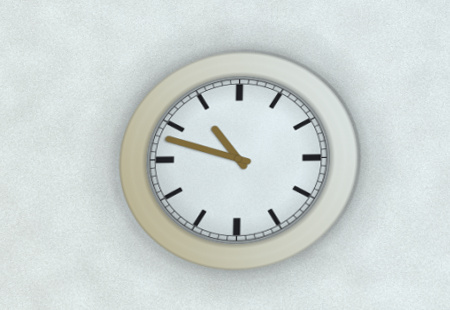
10,48
